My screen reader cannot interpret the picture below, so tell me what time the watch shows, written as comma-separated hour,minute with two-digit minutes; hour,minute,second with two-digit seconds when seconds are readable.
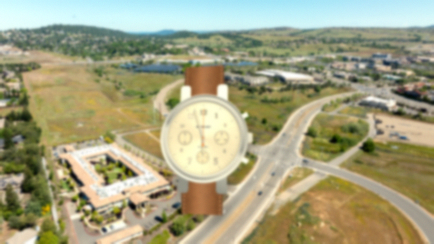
5,57
